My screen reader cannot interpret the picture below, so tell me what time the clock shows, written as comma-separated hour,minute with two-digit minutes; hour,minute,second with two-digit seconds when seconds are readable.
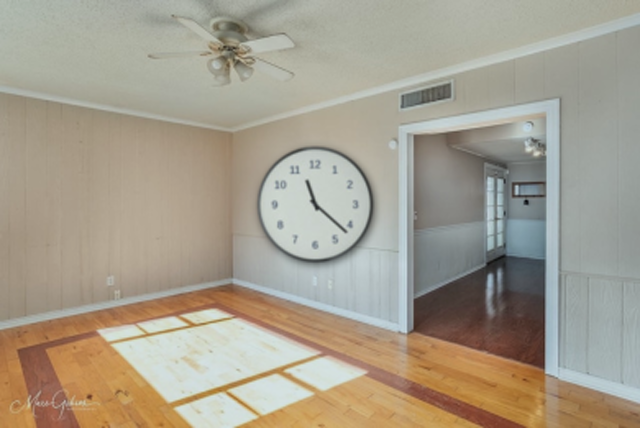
11,22
